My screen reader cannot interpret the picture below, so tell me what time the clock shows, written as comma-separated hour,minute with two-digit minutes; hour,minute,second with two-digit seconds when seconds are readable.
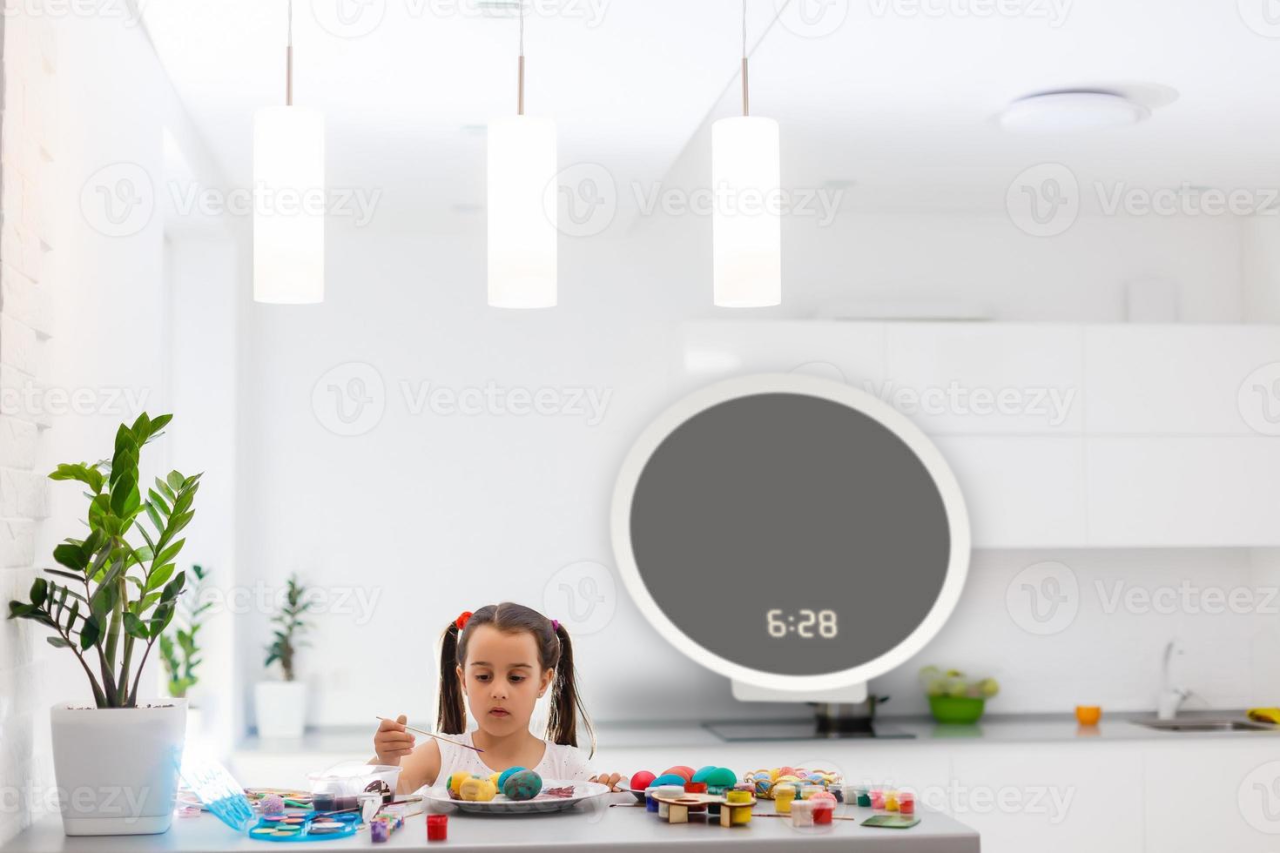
6,28
